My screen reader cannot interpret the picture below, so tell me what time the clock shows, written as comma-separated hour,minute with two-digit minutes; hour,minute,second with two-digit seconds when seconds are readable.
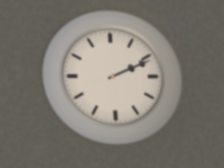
2,11
